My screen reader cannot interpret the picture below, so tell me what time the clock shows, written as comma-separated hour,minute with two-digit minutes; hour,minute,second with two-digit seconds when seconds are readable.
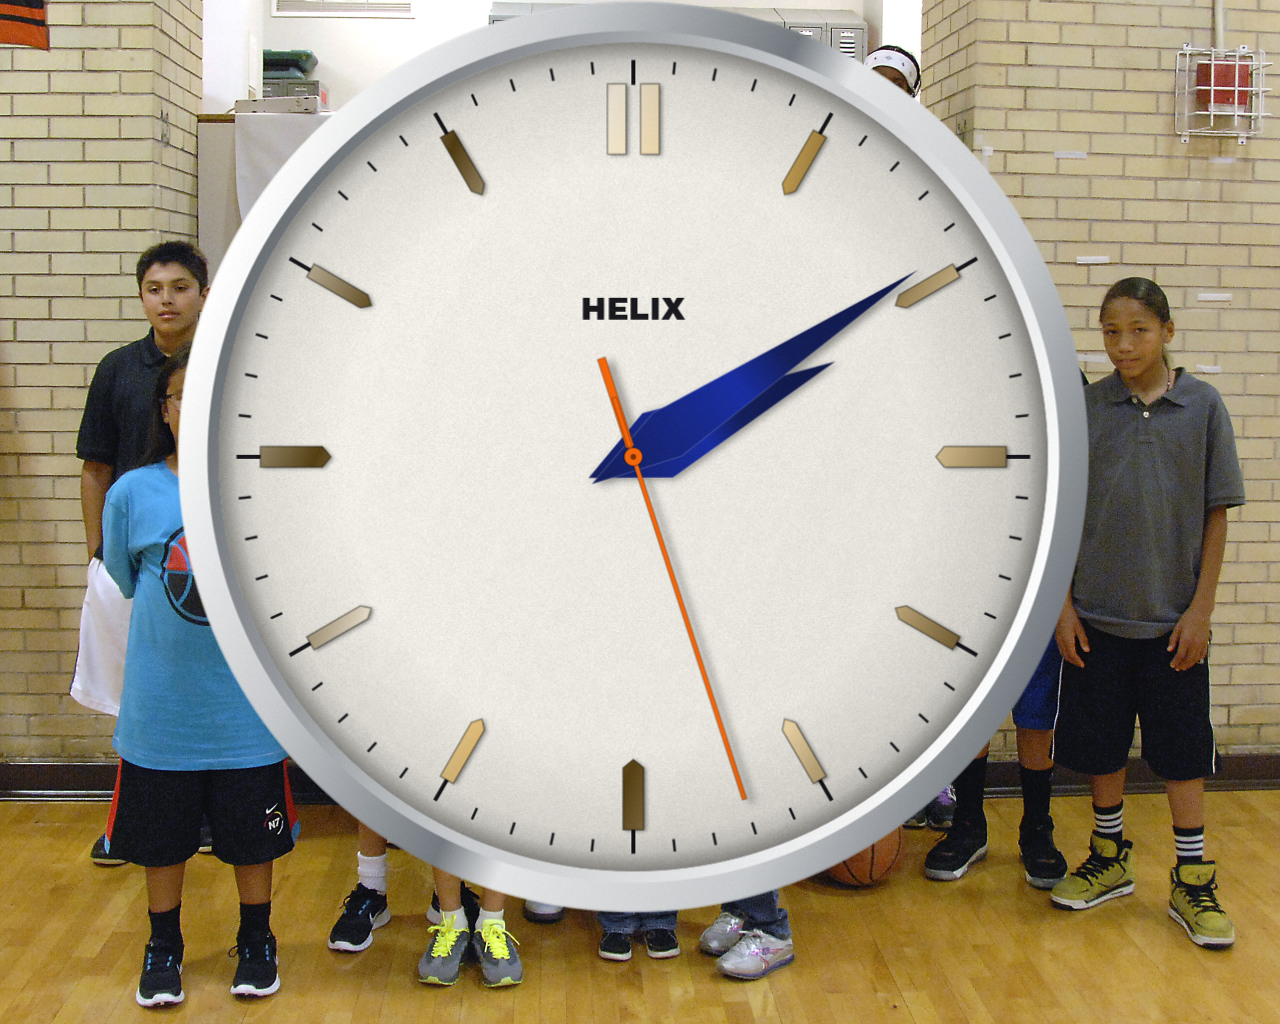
2,09,27
